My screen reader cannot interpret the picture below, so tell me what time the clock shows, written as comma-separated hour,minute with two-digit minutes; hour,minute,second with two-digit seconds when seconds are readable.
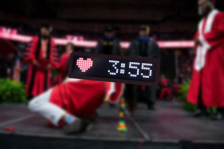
3,55
